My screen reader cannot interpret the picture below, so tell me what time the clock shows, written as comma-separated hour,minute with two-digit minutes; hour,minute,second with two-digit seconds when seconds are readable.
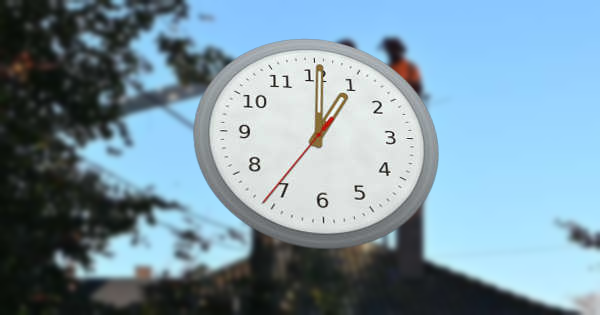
1,00,36
